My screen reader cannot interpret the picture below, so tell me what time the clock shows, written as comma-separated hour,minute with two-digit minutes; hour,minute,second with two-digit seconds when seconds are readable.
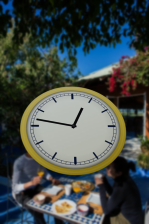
12,47
